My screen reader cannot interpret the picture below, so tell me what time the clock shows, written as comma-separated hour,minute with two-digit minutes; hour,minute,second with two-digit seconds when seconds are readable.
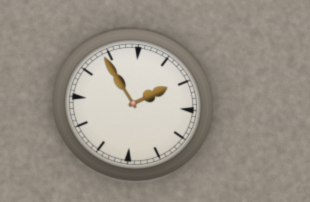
1,54
